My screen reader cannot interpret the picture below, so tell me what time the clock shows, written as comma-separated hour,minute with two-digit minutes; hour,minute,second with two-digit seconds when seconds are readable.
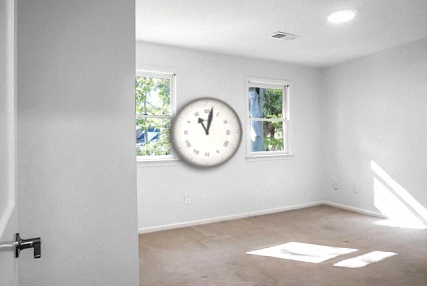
11,02
